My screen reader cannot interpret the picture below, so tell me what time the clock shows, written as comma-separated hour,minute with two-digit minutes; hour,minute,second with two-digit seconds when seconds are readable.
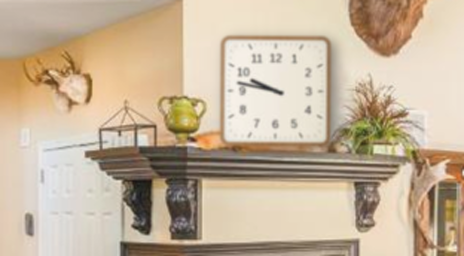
9,47
